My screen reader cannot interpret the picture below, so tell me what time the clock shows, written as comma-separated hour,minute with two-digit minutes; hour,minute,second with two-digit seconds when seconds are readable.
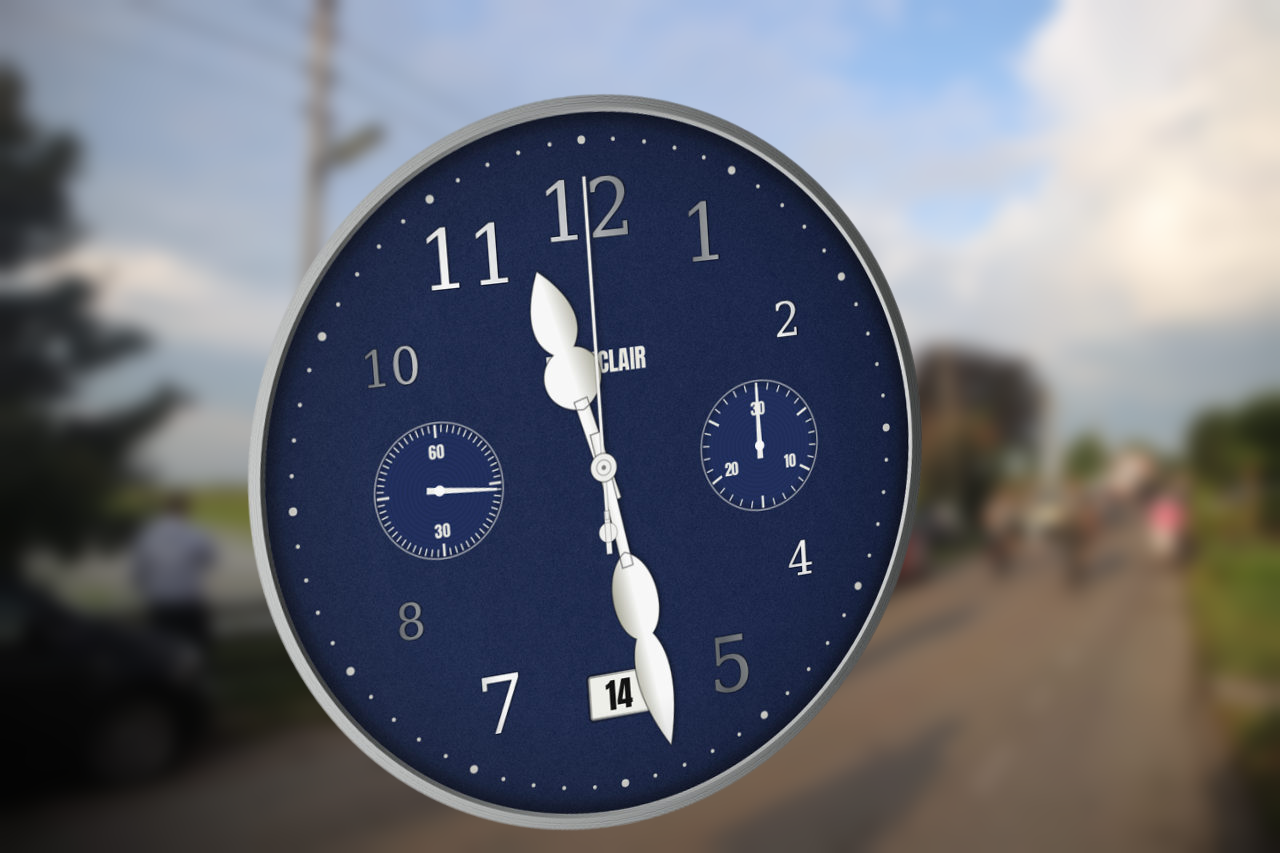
11,28,16
